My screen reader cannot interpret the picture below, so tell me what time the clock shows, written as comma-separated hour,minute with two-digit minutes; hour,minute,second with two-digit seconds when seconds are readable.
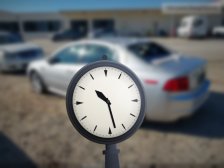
10,28
